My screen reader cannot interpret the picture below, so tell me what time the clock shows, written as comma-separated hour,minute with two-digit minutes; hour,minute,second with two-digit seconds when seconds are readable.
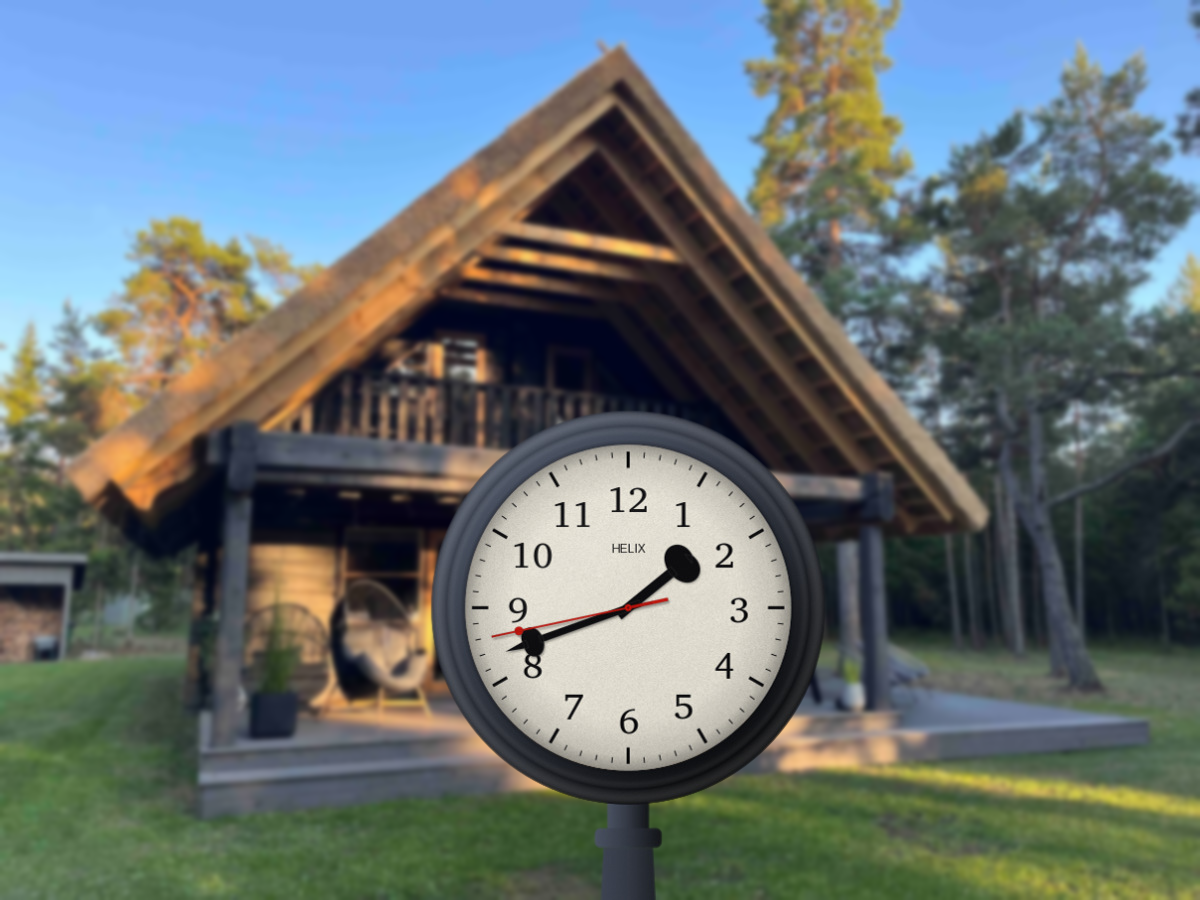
1,41,43
